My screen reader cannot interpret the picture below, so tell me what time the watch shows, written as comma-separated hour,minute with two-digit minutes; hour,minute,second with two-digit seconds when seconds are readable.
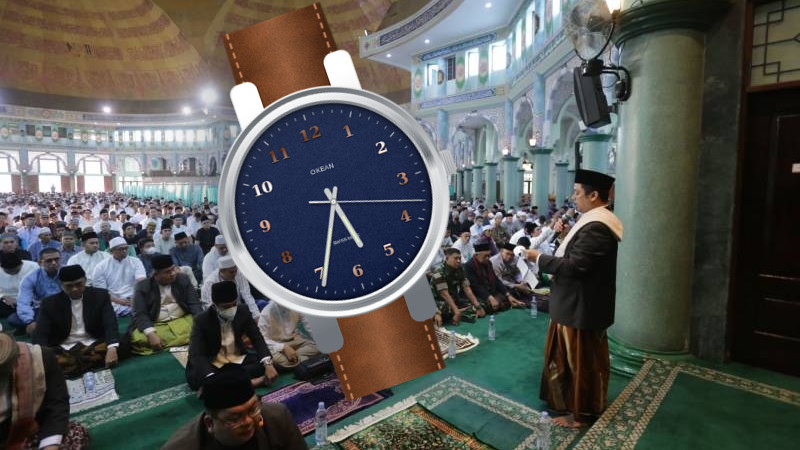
5,34,18
